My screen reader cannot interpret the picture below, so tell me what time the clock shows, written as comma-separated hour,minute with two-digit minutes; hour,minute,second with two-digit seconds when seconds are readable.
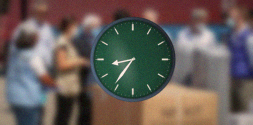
8,36
